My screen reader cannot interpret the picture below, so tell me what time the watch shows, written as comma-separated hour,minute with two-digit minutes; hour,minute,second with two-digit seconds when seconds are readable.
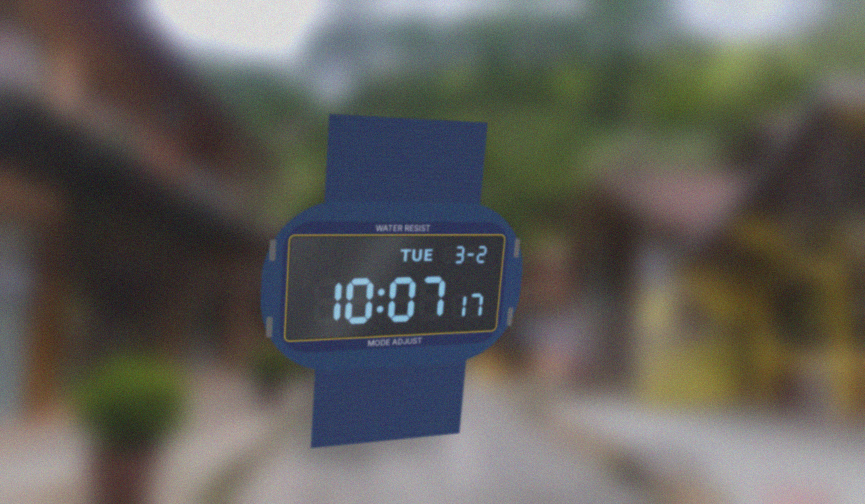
10,07,17
